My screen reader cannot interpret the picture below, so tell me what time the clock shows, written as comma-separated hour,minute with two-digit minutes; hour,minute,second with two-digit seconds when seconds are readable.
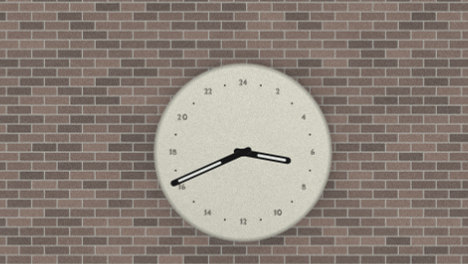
6,41
